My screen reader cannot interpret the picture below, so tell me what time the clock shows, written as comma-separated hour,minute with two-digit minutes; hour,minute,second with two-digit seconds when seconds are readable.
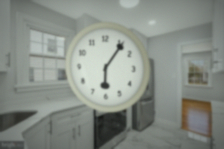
6,06
